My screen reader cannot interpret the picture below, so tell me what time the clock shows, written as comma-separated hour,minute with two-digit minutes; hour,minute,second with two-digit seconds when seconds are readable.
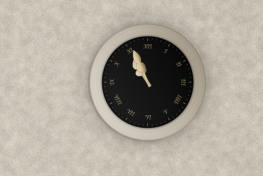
10,56
